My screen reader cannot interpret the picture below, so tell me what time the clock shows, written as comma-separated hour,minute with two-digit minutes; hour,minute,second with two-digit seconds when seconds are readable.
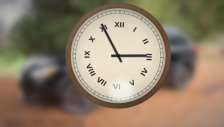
2,55
